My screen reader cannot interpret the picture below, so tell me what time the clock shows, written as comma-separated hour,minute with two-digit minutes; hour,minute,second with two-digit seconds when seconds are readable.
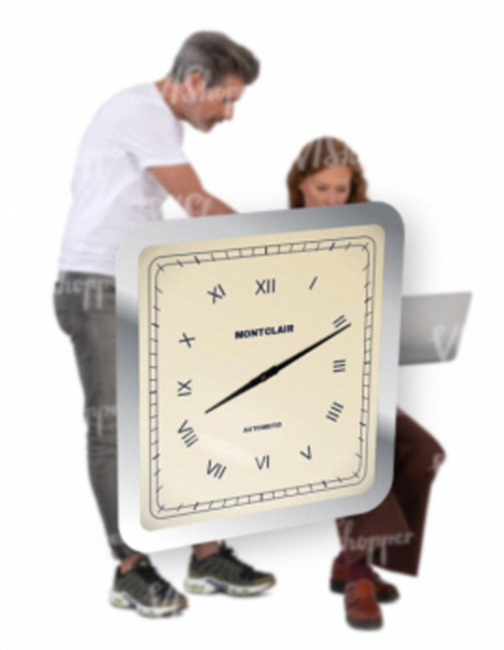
8,11
